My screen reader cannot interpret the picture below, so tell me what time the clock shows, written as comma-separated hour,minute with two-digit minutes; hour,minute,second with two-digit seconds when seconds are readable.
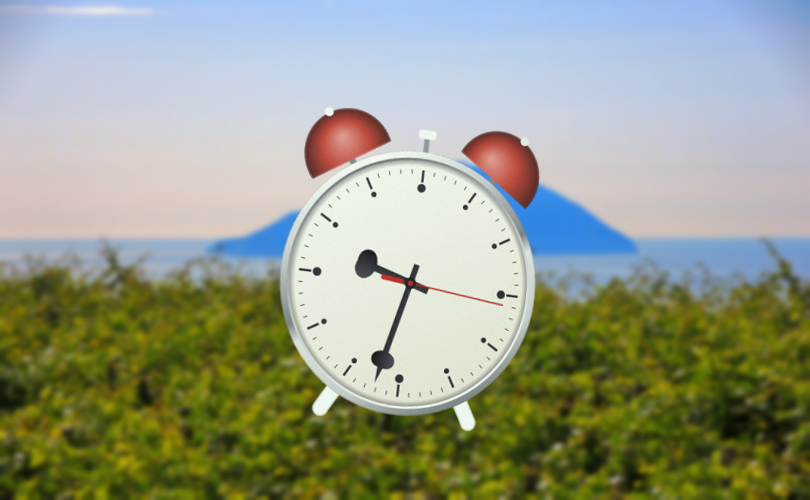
9,32,16
